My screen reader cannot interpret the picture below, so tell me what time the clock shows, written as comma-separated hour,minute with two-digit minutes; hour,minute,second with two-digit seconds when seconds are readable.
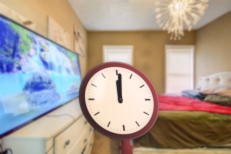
12,01
